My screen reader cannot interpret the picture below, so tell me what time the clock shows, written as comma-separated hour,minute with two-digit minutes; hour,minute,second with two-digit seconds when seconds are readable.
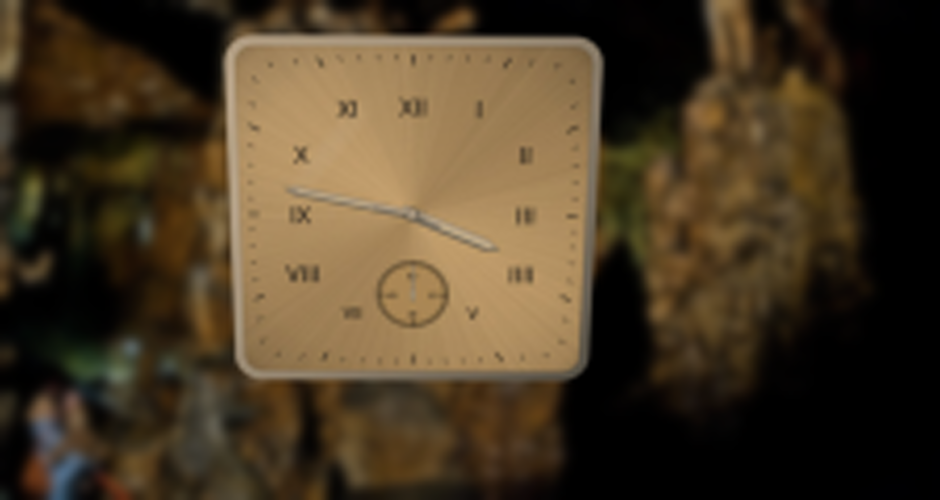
3,47
